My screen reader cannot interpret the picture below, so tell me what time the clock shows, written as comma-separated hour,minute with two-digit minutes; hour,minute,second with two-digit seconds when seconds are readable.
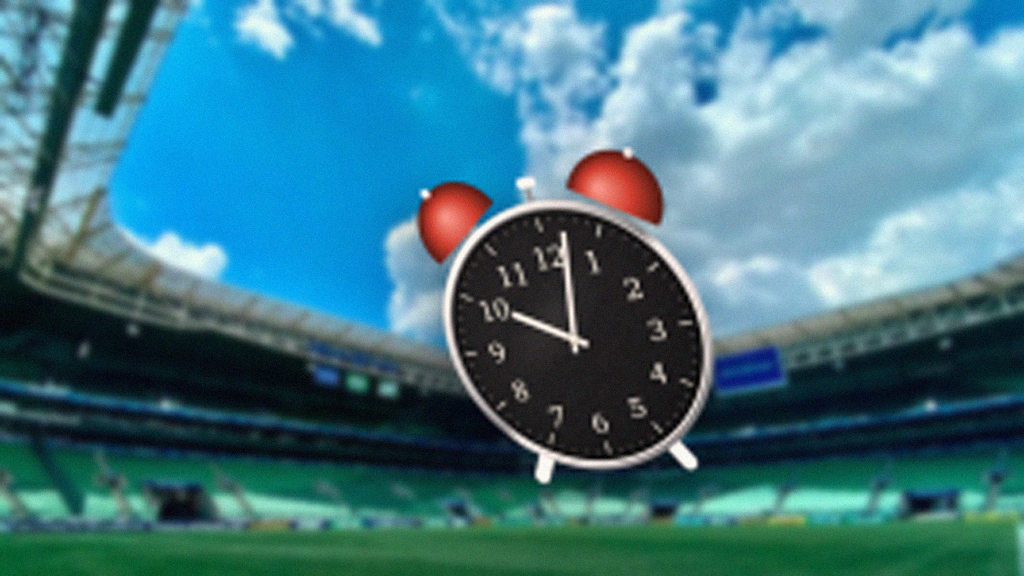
10,02
